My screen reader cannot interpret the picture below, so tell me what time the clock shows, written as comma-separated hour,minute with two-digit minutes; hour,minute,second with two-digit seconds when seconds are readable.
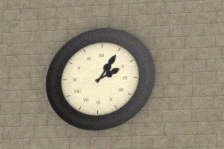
2,05
